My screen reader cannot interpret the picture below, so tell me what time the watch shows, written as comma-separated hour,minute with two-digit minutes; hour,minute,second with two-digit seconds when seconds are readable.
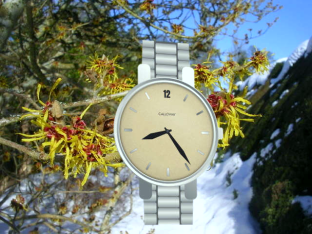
8,24
